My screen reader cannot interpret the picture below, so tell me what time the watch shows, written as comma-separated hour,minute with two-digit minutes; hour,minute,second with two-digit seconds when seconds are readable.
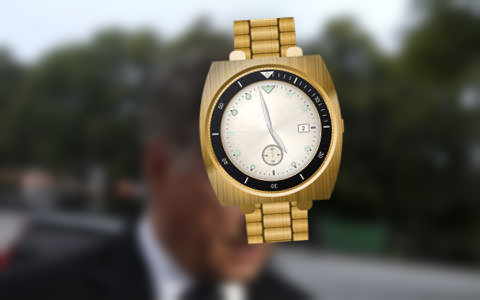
4,58
